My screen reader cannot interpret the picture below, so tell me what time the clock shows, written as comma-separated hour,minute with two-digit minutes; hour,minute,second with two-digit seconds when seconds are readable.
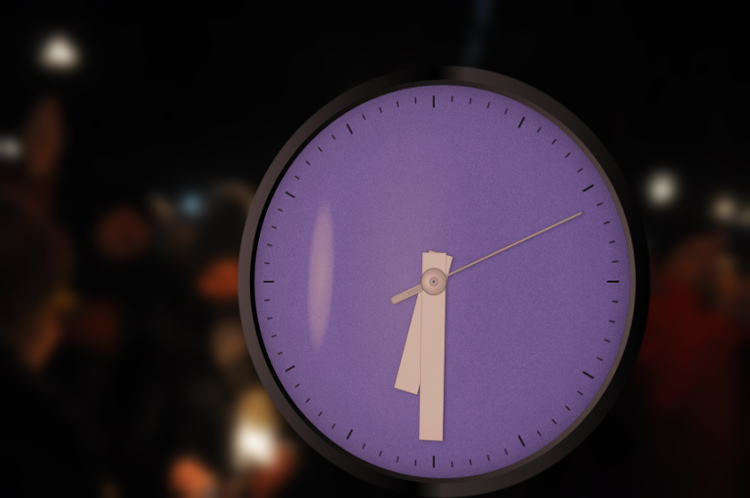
6,30,11
